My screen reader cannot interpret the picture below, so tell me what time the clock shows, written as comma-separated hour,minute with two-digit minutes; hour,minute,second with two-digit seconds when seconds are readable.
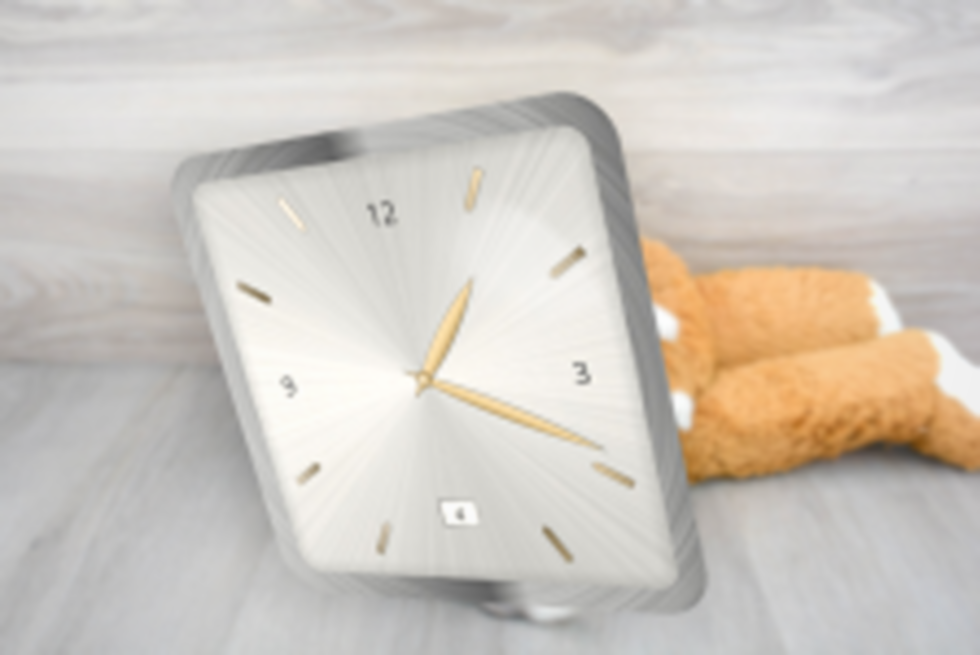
1,19
